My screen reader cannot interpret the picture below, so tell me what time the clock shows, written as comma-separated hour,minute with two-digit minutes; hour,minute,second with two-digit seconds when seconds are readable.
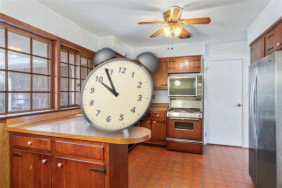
9,54
